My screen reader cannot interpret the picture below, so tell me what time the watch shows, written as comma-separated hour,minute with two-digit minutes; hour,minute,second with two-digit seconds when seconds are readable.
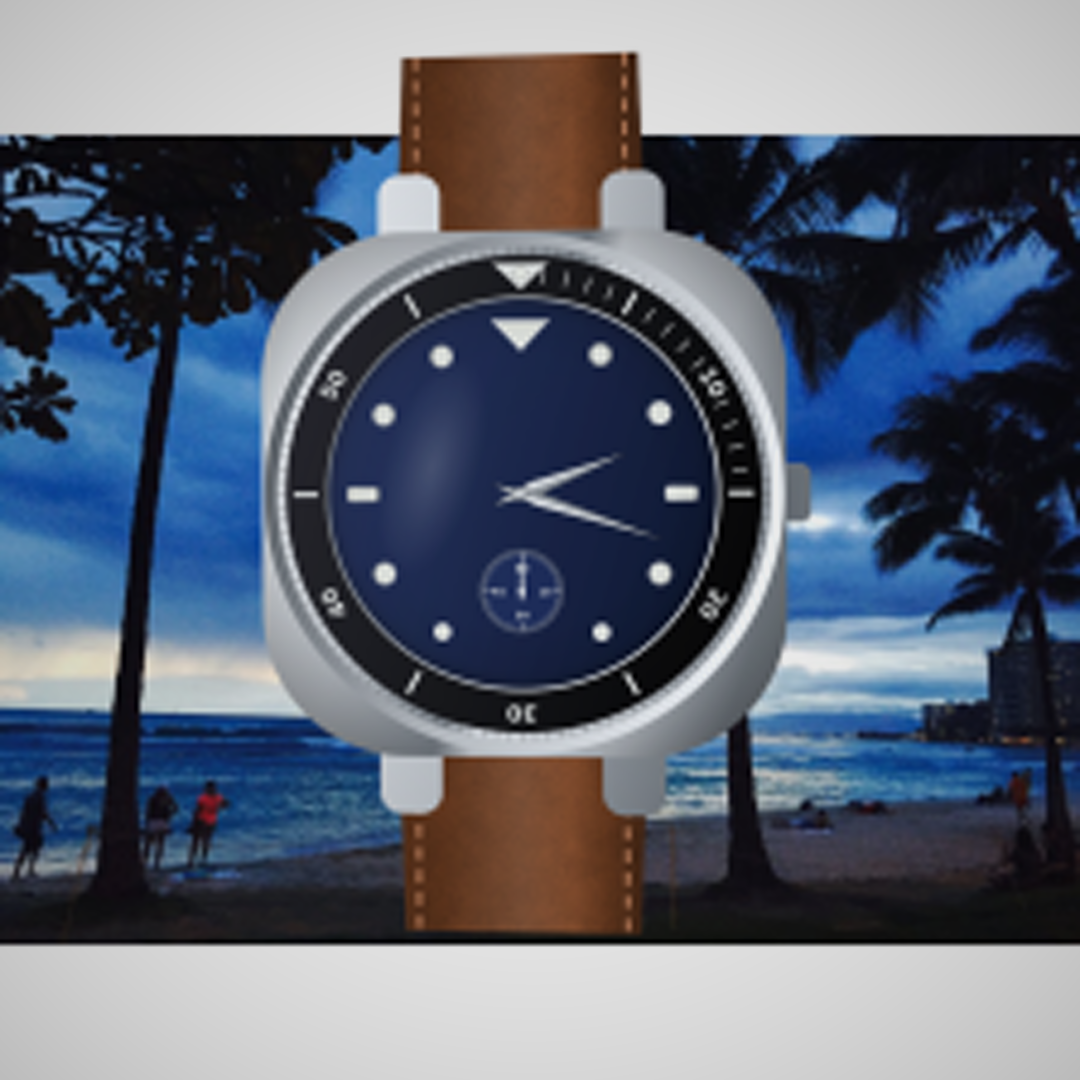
2,18
